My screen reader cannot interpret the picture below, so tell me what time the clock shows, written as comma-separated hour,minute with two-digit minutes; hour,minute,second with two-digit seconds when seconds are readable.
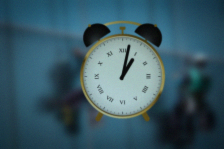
1,02
